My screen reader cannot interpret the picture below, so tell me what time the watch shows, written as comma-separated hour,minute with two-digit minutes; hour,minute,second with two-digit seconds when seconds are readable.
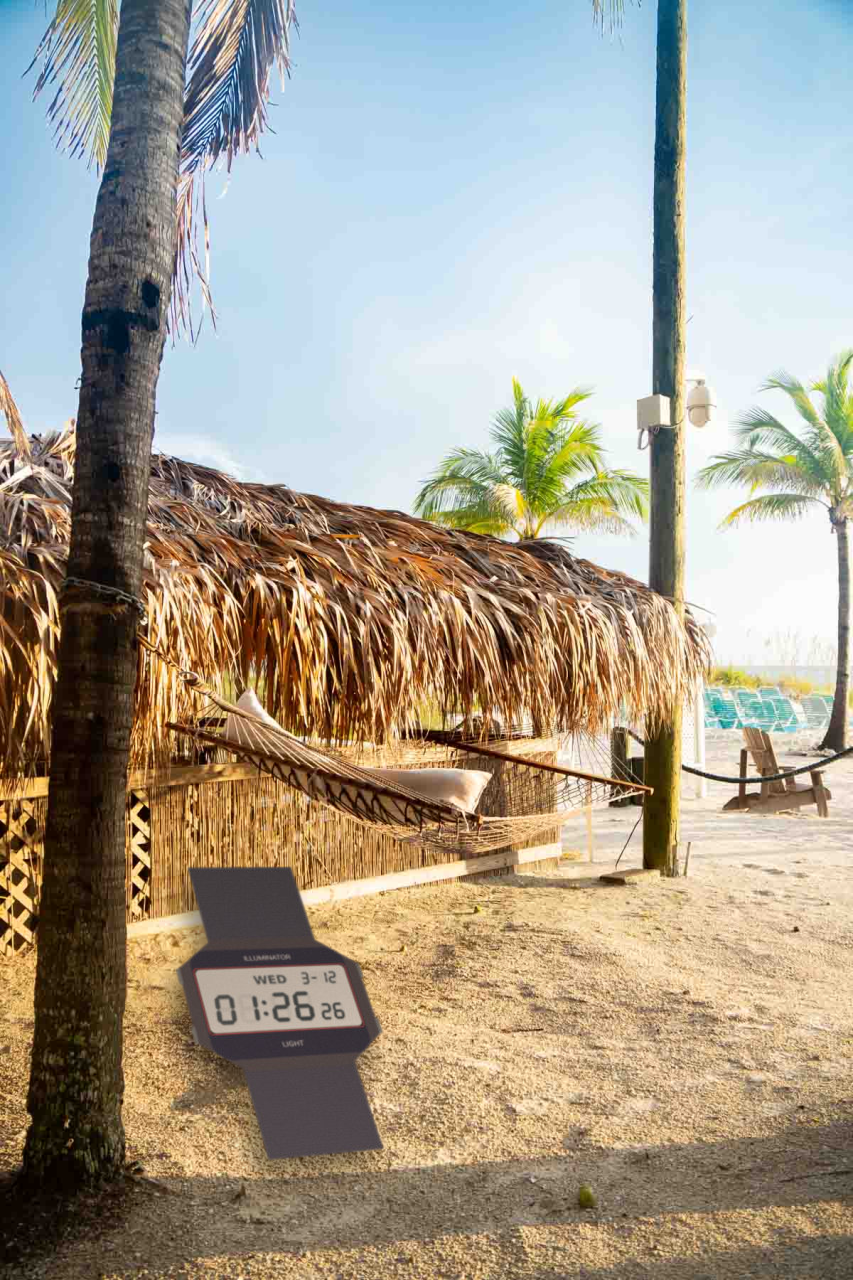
1,26,26
